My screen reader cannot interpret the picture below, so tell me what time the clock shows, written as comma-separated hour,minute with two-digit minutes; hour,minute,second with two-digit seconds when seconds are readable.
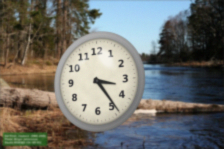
3,24
